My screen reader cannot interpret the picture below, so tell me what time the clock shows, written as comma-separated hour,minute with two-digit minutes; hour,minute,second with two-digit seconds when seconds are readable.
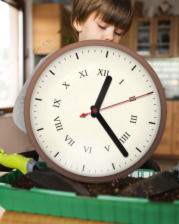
12,22,10
